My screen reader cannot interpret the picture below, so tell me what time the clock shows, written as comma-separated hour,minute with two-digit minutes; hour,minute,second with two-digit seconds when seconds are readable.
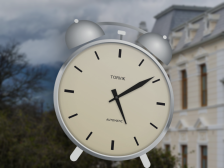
5,09
